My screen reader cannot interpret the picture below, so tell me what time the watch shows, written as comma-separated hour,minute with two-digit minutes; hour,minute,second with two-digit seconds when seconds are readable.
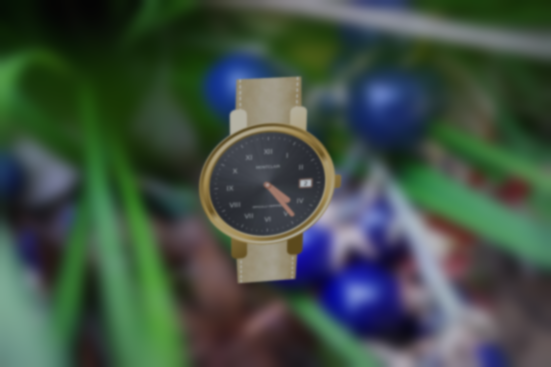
4,24
